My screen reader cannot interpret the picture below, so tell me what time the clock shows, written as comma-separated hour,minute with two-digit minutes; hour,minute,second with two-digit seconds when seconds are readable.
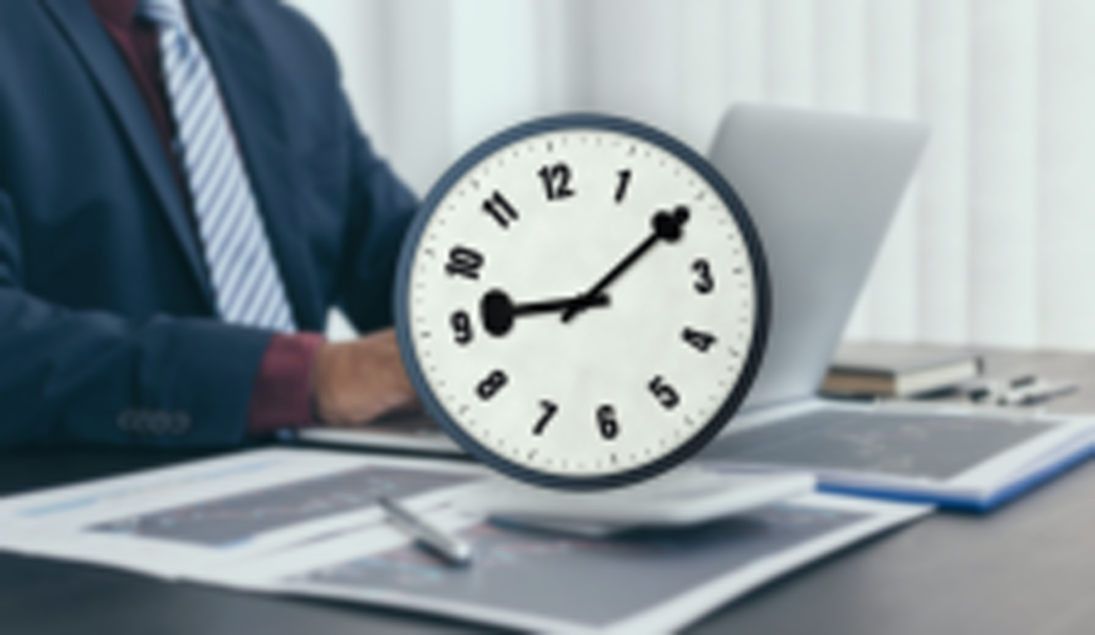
9,10
